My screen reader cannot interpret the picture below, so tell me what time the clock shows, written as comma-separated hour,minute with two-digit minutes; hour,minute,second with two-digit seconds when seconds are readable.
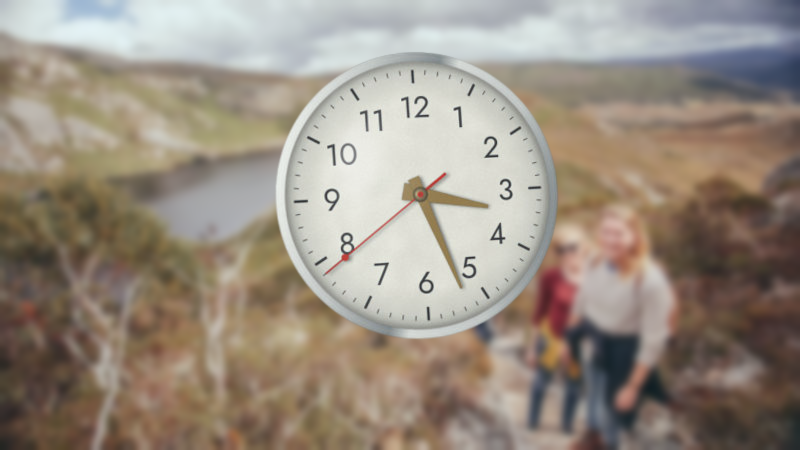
3,26,39
